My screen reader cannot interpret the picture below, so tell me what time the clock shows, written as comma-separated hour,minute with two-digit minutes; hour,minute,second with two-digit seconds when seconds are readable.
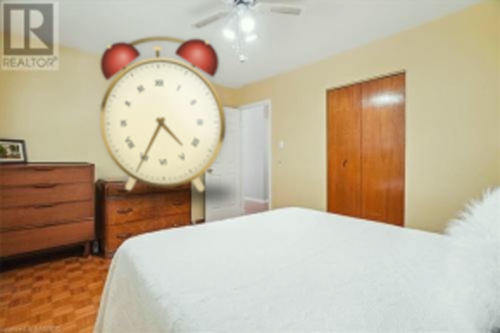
4,35
